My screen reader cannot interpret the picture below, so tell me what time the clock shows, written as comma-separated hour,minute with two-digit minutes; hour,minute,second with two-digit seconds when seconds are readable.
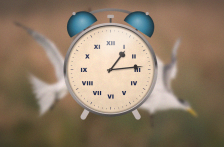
1,14
